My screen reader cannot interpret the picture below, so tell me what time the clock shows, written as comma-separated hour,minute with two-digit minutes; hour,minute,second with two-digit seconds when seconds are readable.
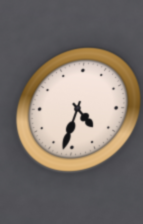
4,32
